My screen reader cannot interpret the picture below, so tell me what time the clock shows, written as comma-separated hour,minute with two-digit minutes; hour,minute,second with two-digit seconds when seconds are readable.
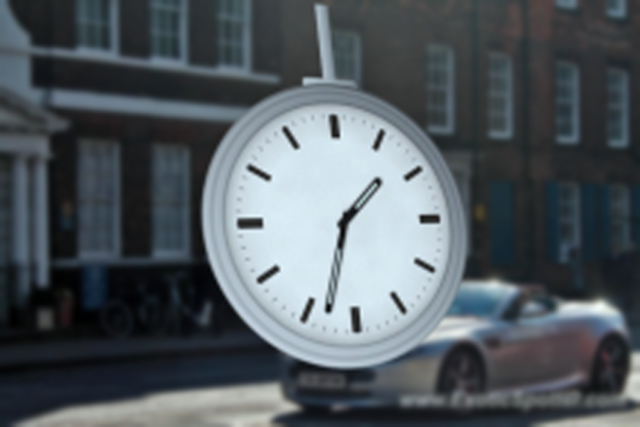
1,33
